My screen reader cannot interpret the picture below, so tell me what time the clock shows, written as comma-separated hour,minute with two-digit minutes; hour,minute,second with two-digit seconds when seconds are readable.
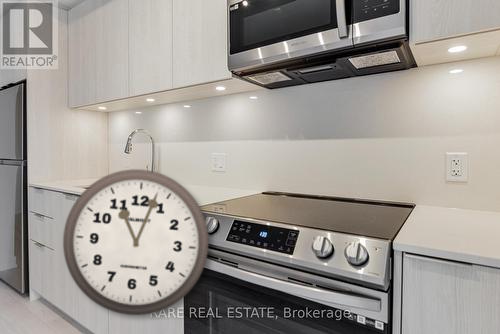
11,03
